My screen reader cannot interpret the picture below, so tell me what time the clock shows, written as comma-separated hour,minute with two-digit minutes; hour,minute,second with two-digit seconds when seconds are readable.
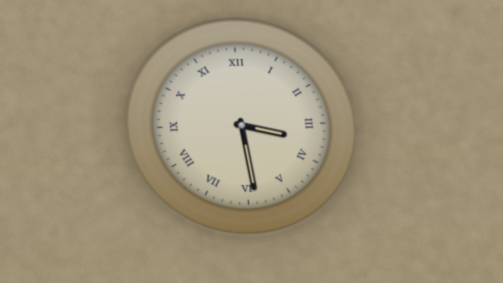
3,29
